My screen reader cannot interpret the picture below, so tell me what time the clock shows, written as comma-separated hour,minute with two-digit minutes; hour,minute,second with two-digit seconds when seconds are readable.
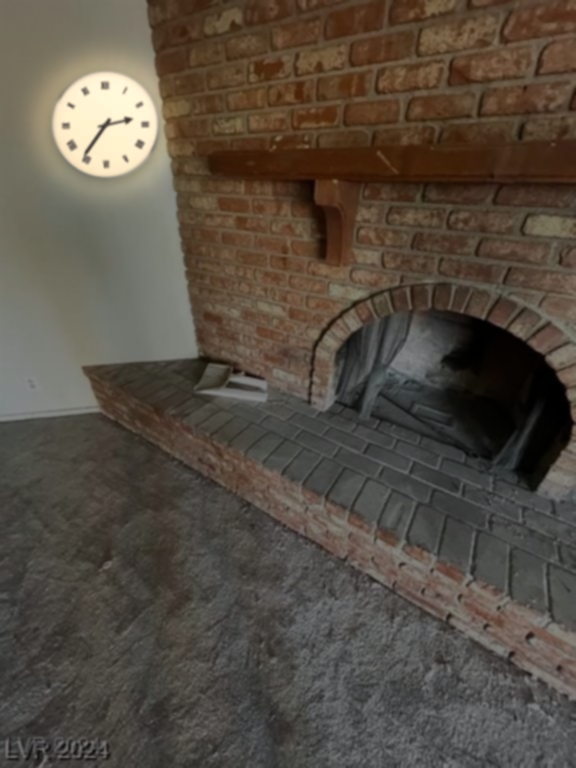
2,36
